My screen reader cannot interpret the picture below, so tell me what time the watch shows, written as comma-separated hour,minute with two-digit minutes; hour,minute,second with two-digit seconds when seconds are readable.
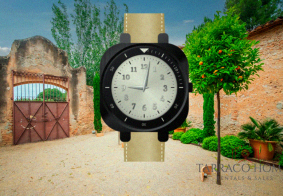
9,02
